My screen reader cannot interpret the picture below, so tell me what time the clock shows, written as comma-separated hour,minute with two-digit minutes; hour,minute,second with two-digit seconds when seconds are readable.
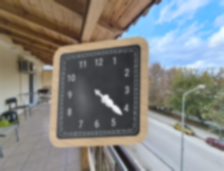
4,22
